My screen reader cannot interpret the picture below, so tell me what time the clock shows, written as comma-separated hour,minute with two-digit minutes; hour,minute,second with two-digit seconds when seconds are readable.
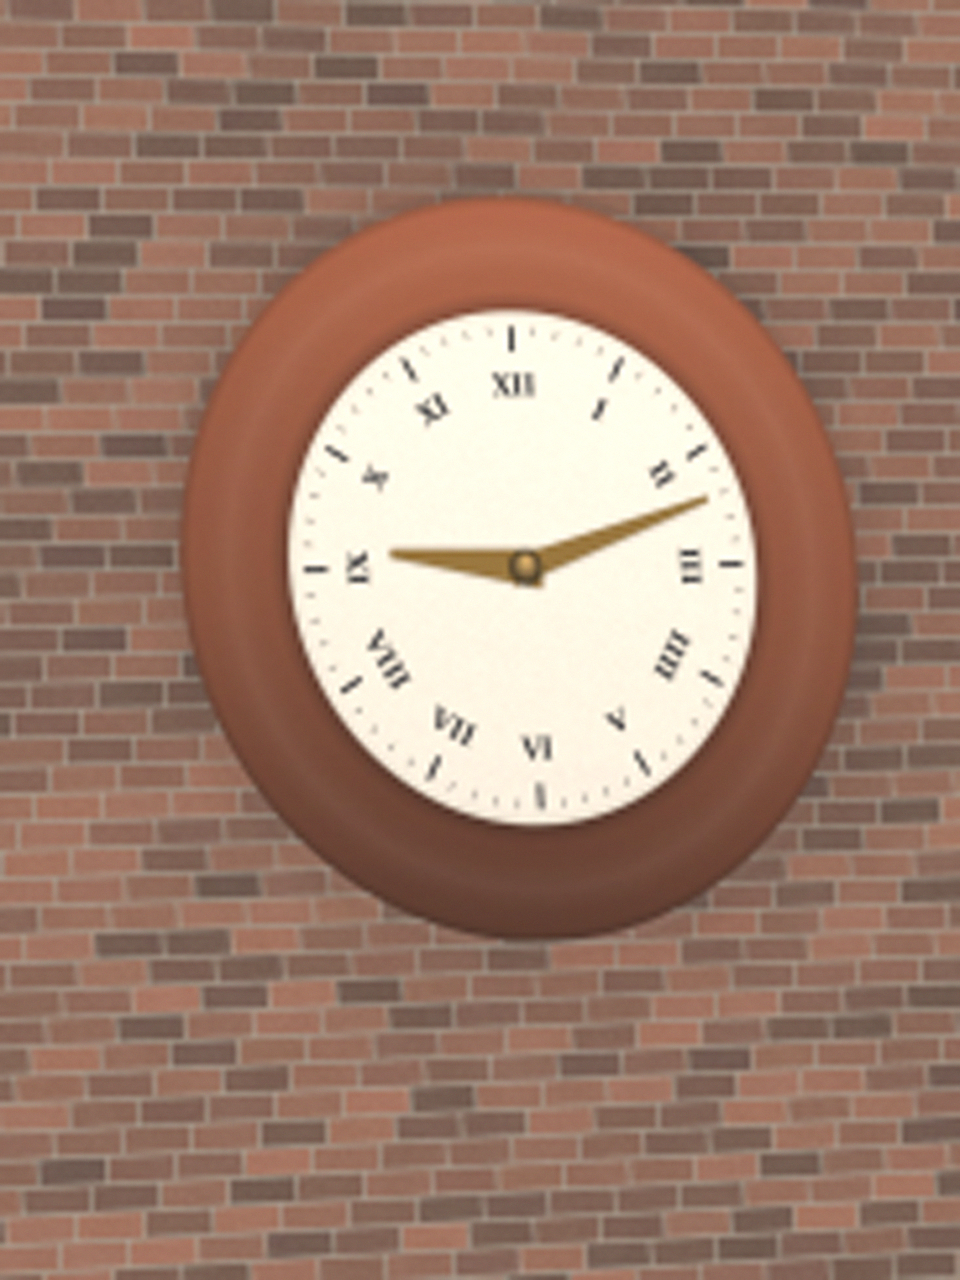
9,12
